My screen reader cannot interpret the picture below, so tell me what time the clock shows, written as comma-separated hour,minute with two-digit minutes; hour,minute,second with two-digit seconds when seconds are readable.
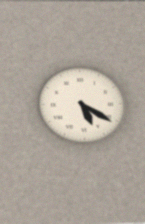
5,21
